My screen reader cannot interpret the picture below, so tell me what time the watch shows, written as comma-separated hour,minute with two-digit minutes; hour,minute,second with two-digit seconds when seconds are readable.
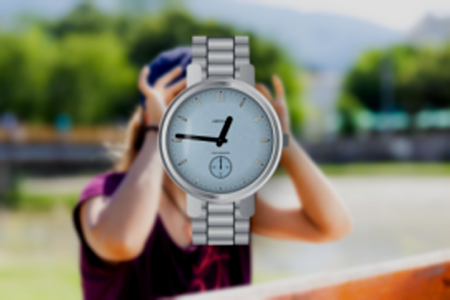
12,46
